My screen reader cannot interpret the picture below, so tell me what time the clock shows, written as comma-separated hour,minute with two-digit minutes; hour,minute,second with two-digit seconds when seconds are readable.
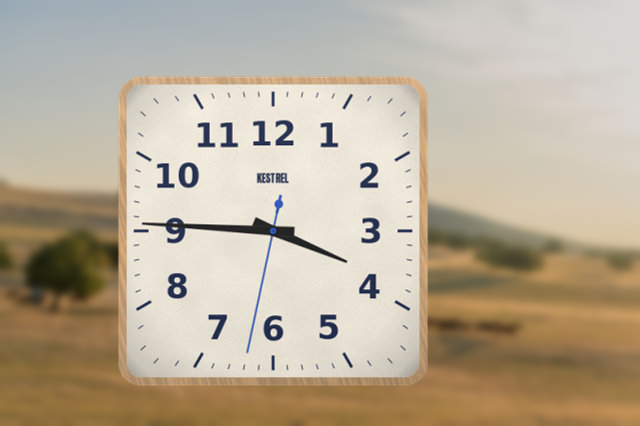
3,45,32
